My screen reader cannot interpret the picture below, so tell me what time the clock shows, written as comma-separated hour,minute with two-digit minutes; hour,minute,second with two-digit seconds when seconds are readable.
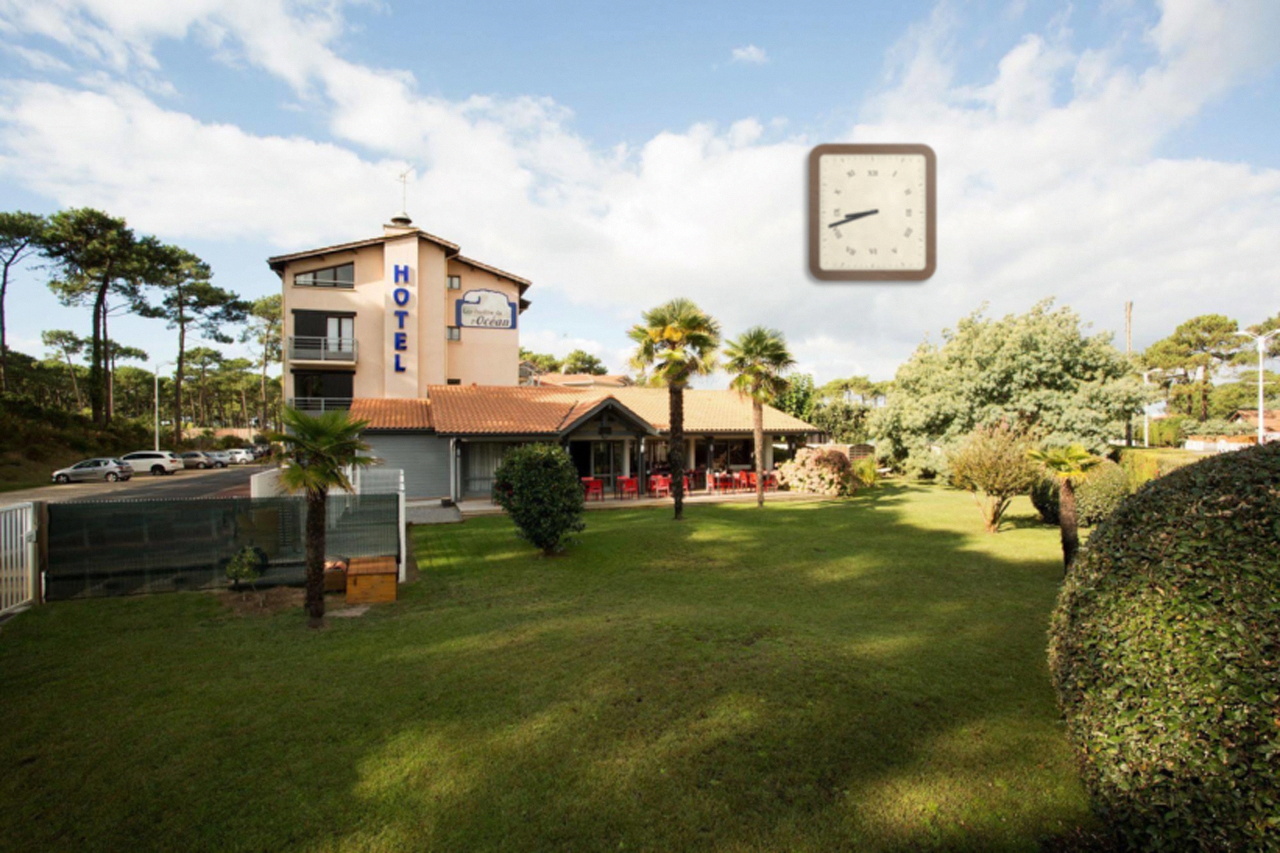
8,42
